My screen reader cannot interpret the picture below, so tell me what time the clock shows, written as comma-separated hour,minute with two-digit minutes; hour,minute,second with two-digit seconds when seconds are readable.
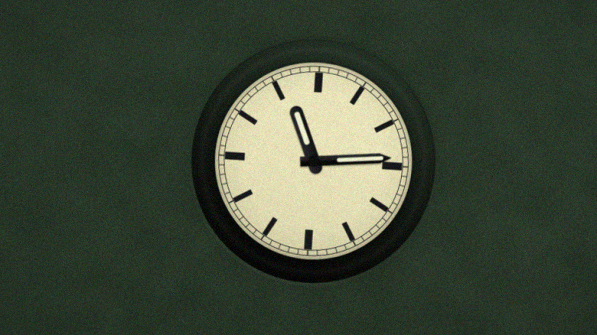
11,14
